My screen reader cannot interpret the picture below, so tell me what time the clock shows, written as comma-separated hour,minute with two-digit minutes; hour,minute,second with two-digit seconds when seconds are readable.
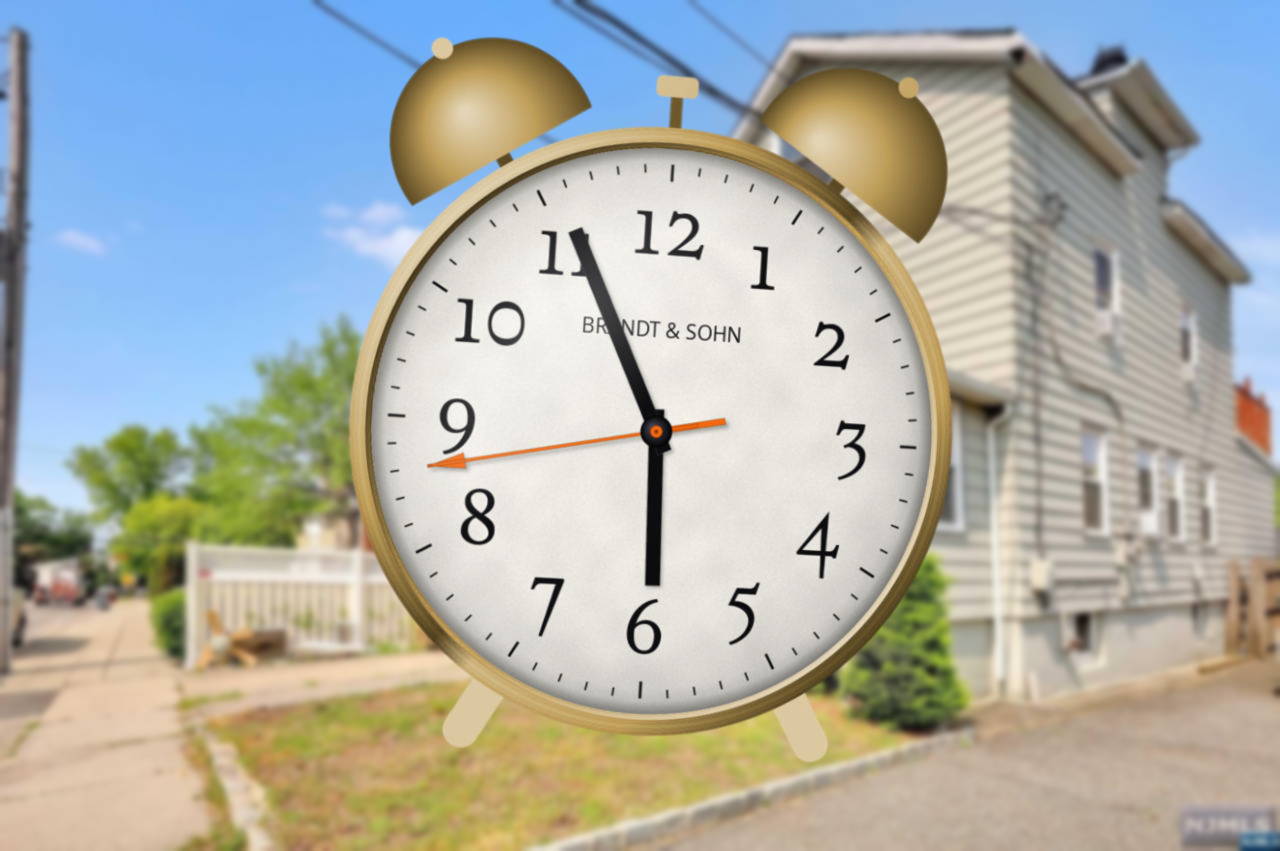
5,55,43
